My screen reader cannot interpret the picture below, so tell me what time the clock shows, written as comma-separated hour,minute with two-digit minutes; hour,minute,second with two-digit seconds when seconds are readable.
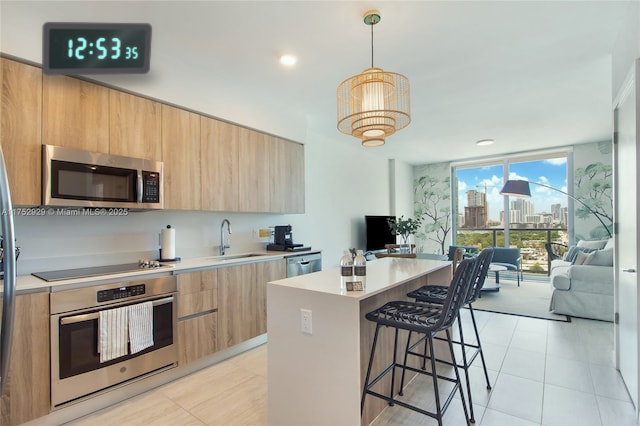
12,53,35
